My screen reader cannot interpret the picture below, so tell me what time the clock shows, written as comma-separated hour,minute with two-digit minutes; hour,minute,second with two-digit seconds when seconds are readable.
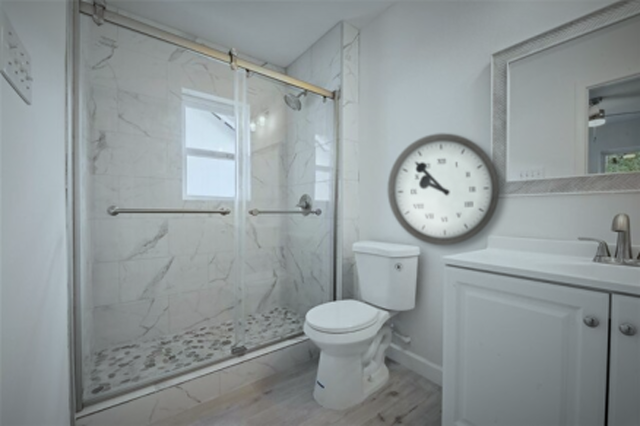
9,53
